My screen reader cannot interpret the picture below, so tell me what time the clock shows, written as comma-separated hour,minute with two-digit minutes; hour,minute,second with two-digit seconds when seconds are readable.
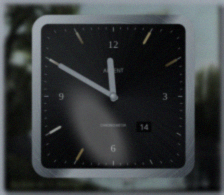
11,50
